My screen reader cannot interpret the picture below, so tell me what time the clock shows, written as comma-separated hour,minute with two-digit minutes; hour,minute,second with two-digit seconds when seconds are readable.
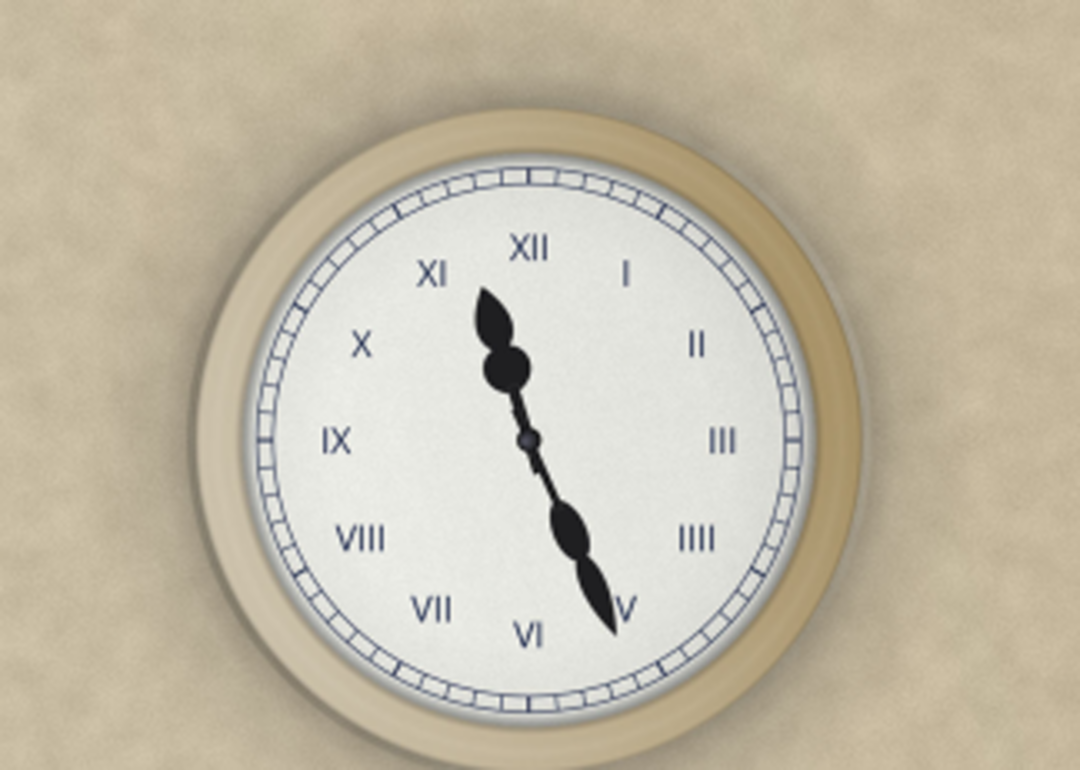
11,26
